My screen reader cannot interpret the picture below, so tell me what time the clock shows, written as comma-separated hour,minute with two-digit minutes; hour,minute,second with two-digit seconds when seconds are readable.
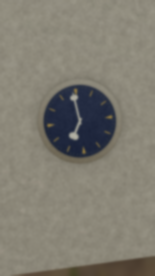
6,59
